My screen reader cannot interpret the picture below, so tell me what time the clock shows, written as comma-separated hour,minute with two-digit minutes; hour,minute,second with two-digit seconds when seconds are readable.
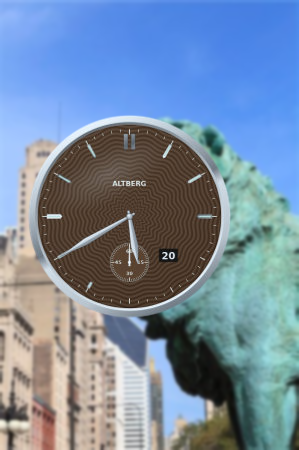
5,40
